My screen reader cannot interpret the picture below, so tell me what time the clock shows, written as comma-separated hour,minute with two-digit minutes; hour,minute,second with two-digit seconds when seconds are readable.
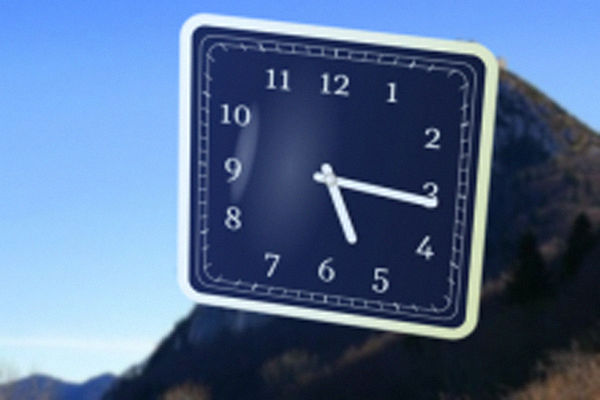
5,16
